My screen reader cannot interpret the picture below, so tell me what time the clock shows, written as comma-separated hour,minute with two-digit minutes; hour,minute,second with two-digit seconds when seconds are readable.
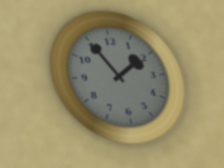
1,55
